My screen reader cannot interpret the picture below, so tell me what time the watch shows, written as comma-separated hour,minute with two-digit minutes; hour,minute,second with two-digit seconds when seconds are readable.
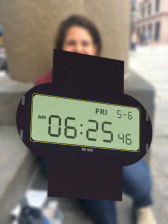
6,25,46
